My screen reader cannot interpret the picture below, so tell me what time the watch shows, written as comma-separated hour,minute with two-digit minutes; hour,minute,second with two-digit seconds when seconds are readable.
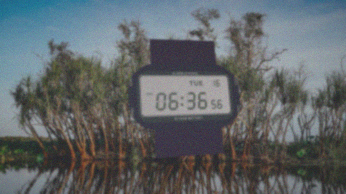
6,36
